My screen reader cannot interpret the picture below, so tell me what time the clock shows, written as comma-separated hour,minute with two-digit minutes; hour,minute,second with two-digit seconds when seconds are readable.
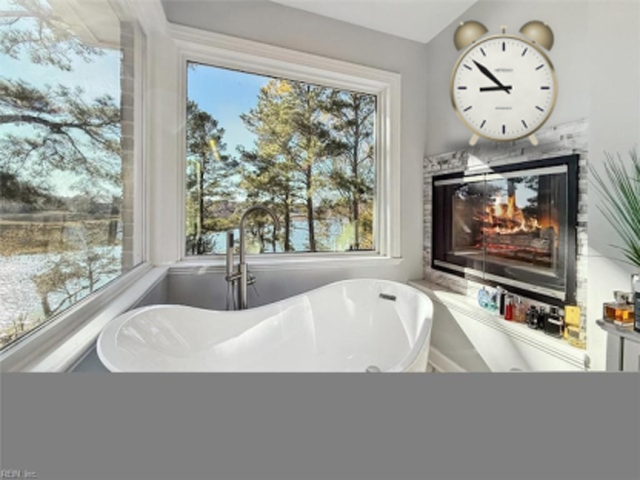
8,52
